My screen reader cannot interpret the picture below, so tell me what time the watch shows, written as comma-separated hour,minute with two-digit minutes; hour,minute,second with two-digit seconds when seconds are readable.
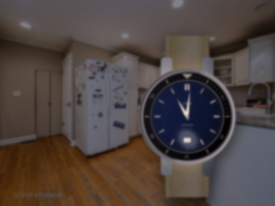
11,01
